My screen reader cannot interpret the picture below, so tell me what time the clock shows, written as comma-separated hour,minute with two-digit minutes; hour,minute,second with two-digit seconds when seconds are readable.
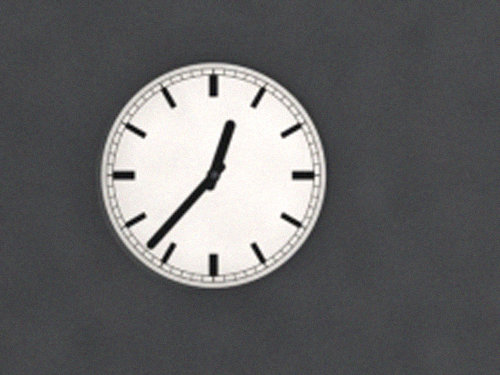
12,37
